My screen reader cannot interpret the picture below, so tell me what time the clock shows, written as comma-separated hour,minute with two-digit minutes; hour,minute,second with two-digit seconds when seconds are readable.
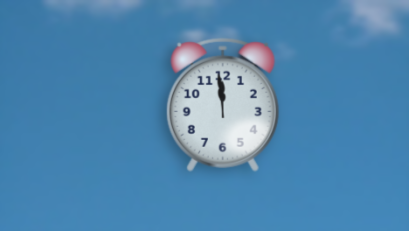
11,59
